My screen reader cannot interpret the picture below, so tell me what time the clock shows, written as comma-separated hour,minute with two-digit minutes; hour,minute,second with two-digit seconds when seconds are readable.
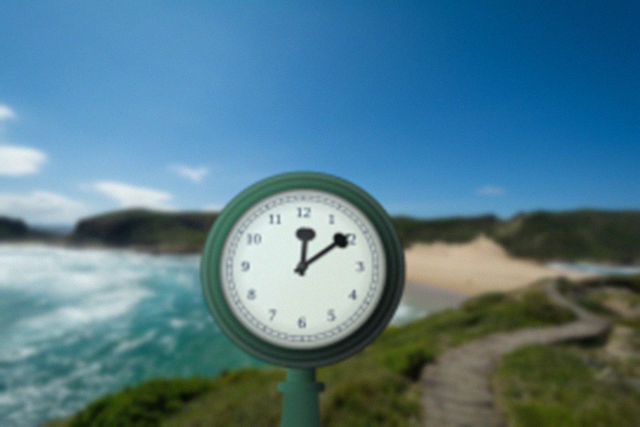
12,09
